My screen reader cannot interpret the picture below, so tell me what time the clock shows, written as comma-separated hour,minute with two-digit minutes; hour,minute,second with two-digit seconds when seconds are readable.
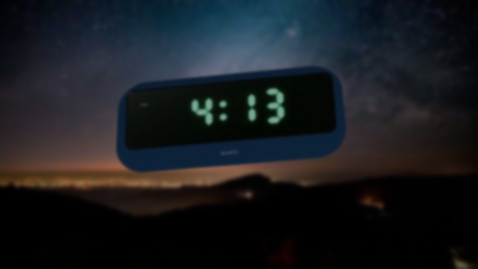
4,13
